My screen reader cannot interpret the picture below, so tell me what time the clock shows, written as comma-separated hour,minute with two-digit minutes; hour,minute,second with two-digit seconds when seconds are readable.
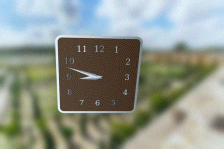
8,48
